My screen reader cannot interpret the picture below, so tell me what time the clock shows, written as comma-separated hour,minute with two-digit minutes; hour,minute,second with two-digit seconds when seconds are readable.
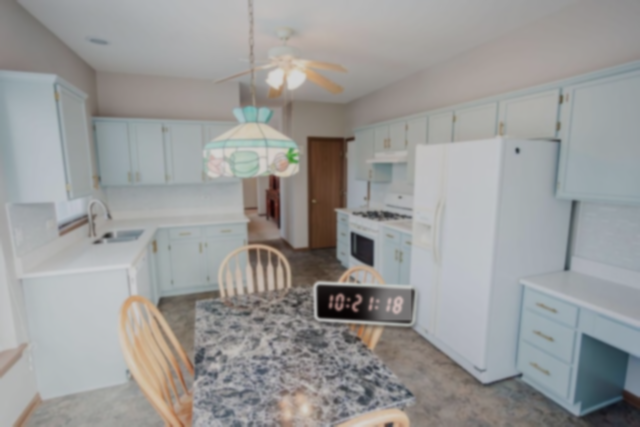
10,21,18
